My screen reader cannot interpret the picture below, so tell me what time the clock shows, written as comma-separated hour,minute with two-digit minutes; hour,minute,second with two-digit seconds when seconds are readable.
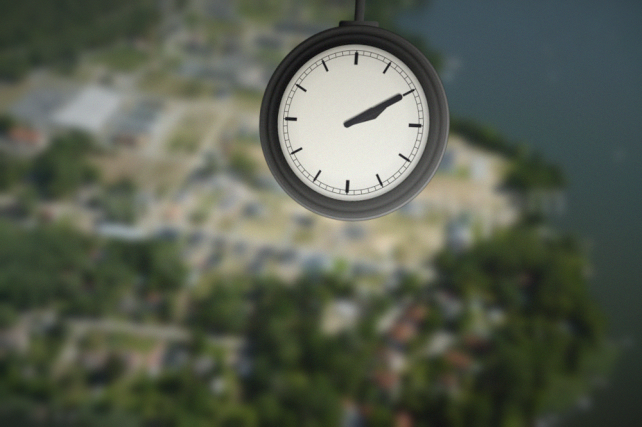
2,10
